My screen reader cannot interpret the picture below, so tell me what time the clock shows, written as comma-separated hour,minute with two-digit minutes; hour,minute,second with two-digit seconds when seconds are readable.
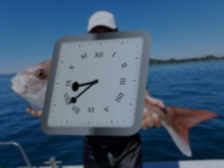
8,38
